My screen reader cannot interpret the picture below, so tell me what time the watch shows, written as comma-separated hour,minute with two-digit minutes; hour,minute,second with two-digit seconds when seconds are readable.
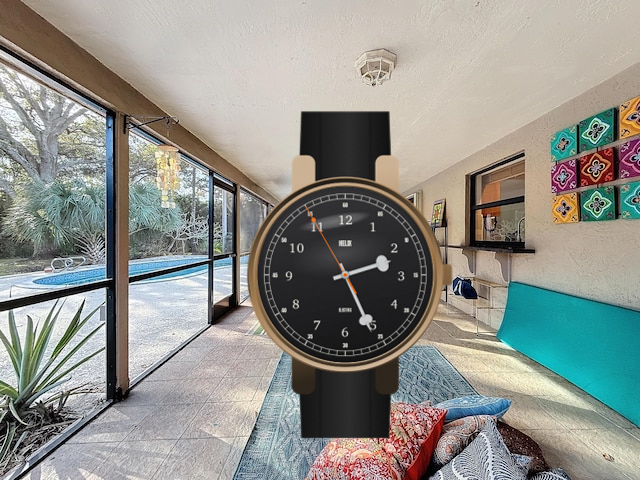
2,25,55
